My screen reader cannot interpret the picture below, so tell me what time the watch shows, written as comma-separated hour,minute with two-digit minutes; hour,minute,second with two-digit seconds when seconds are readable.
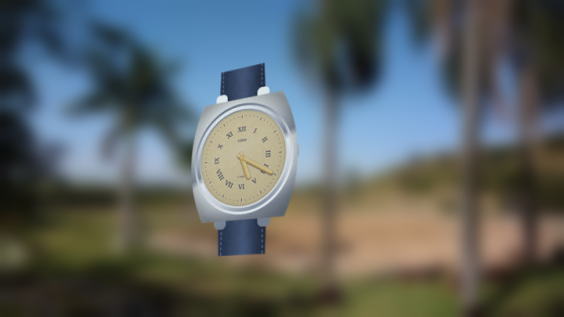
5,20
